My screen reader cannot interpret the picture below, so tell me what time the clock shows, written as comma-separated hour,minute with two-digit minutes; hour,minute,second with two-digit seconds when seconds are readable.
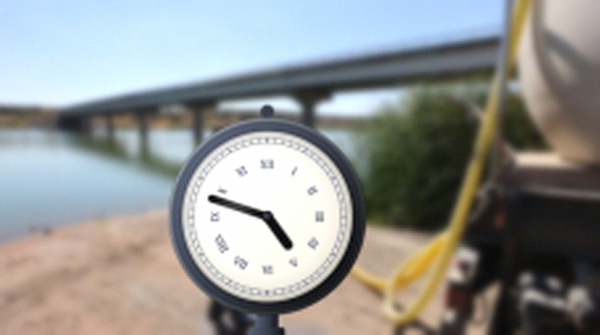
4,48
